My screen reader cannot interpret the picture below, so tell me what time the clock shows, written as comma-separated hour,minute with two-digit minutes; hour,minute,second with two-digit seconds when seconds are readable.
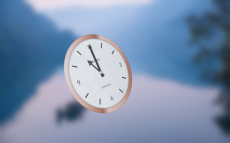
11,00
